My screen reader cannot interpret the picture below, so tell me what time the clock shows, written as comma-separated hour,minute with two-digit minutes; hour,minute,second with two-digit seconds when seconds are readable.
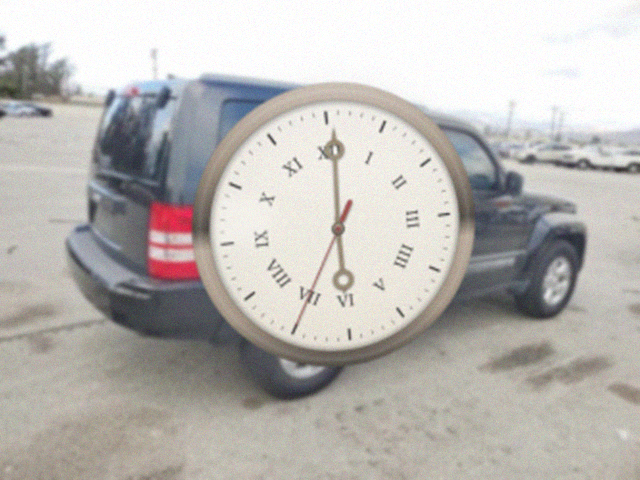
6,00,35
